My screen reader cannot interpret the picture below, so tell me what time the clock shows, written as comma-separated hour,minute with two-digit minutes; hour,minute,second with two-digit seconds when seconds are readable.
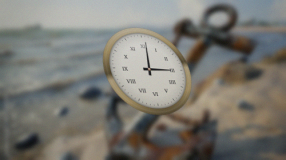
3,01
